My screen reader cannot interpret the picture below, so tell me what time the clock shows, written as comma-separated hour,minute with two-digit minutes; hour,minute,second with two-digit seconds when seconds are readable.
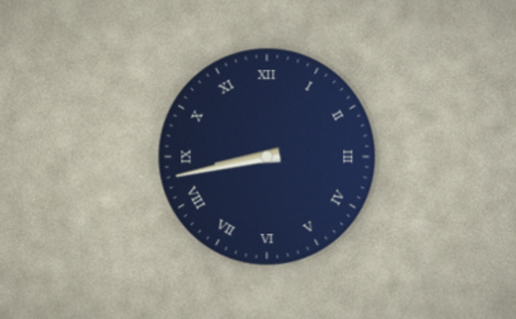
8,43
